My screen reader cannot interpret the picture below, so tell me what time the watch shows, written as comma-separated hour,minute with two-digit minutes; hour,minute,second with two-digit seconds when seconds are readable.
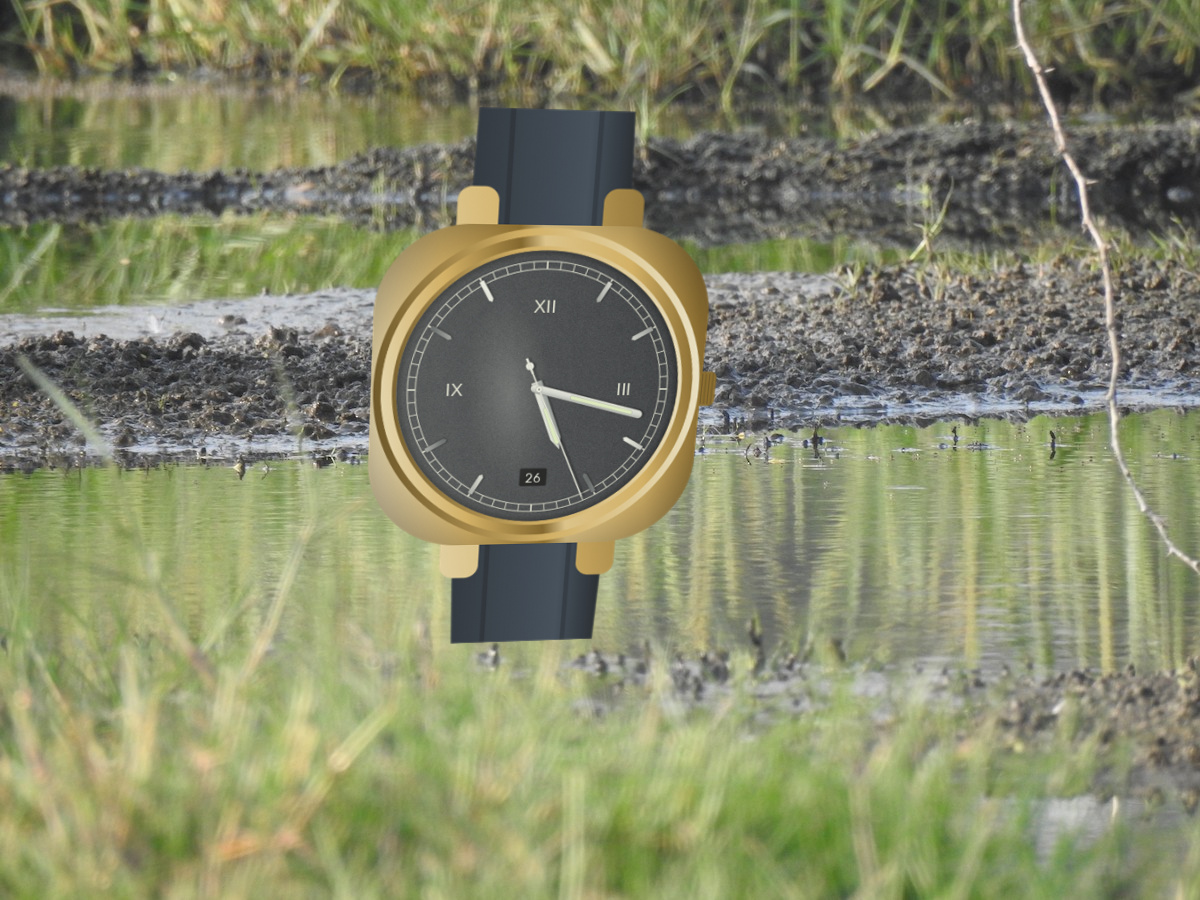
5,17,26
